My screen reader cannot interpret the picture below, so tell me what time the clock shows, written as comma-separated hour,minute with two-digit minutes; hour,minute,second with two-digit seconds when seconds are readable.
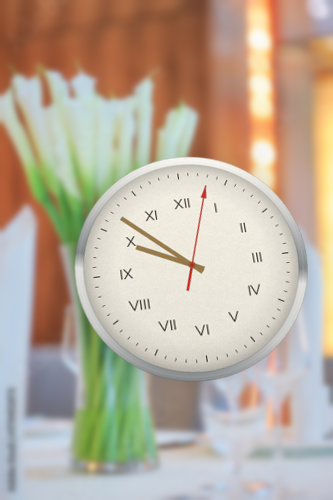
9,52,03
